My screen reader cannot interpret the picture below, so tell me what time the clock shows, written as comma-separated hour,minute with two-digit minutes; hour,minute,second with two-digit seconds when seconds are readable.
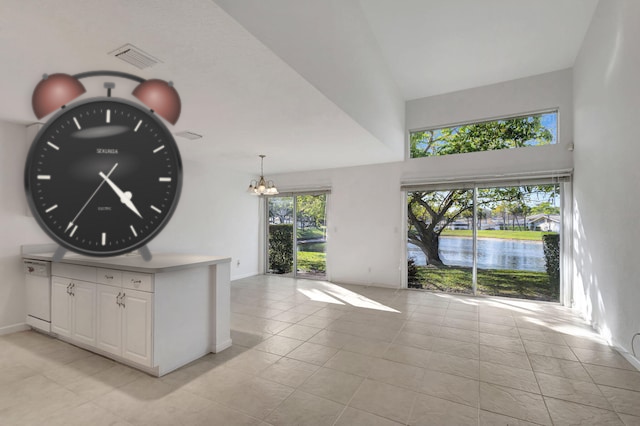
4,22,36
